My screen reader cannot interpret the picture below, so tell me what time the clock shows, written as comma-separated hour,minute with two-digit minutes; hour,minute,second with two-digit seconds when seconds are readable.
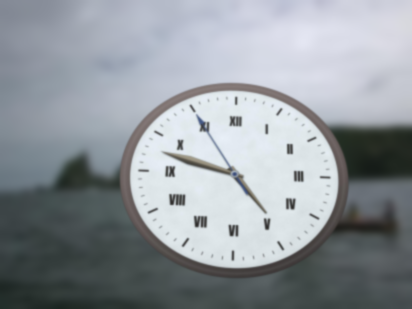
4,47,55
